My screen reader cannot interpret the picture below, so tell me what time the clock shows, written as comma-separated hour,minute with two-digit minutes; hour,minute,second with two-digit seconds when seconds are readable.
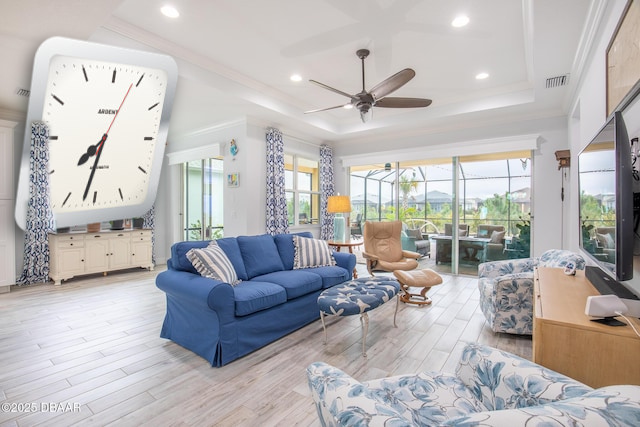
7,32,04
